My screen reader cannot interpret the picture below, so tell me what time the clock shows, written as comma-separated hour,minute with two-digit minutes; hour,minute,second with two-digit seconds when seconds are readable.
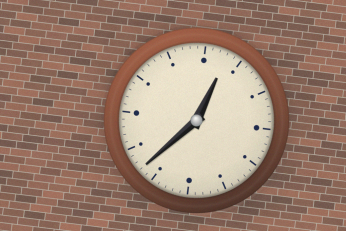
12,37
